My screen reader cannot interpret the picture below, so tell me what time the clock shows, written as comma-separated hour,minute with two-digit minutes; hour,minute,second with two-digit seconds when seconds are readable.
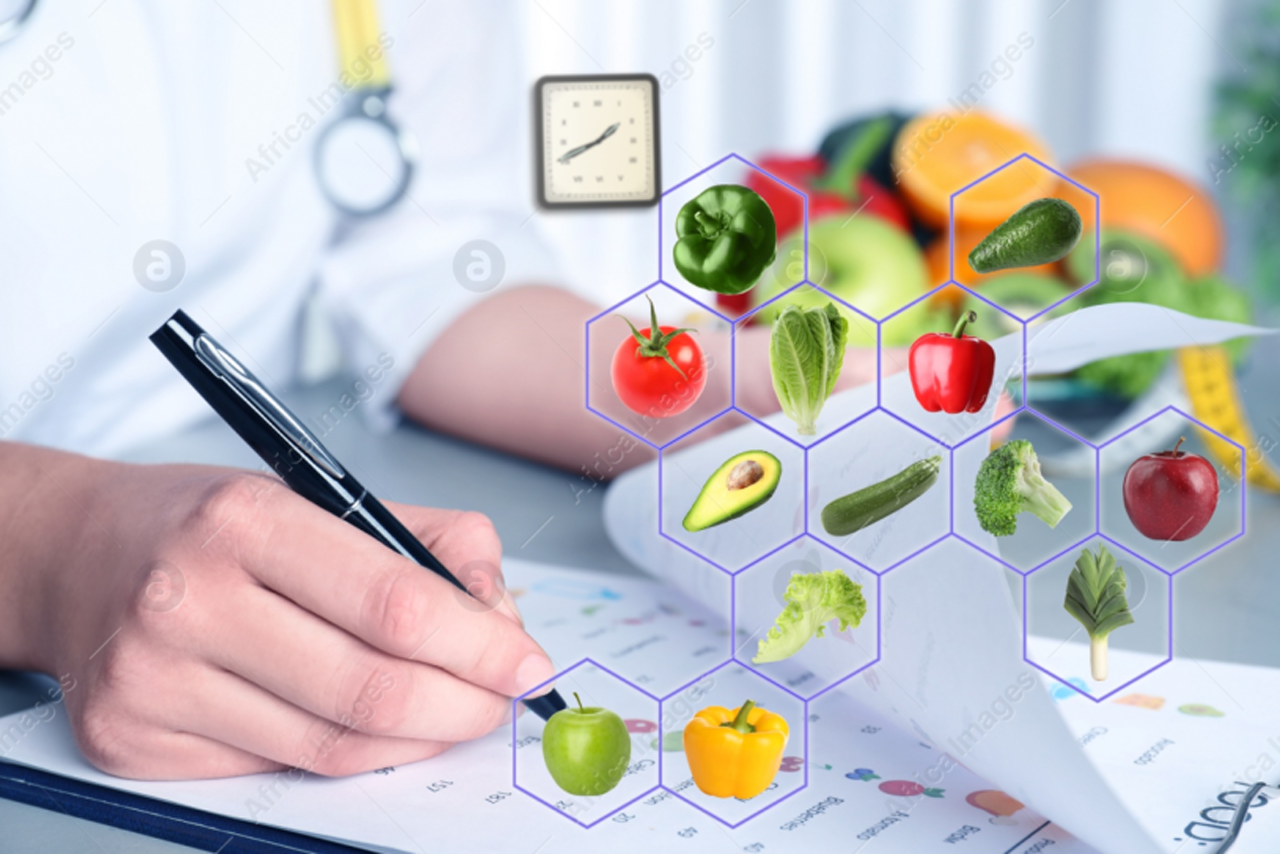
1,41
